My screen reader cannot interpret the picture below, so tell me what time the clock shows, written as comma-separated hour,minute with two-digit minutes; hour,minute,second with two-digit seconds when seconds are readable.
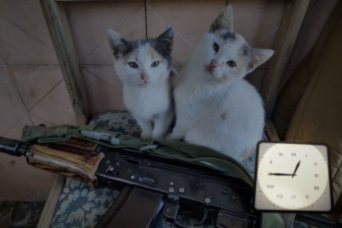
12,45
